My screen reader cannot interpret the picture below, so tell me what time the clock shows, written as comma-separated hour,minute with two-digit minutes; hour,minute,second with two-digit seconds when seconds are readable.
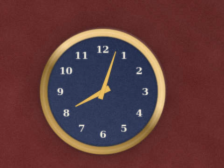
8,03
